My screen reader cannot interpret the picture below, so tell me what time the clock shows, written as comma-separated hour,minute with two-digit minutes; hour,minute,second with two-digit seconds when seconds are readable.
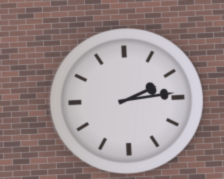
2,14
